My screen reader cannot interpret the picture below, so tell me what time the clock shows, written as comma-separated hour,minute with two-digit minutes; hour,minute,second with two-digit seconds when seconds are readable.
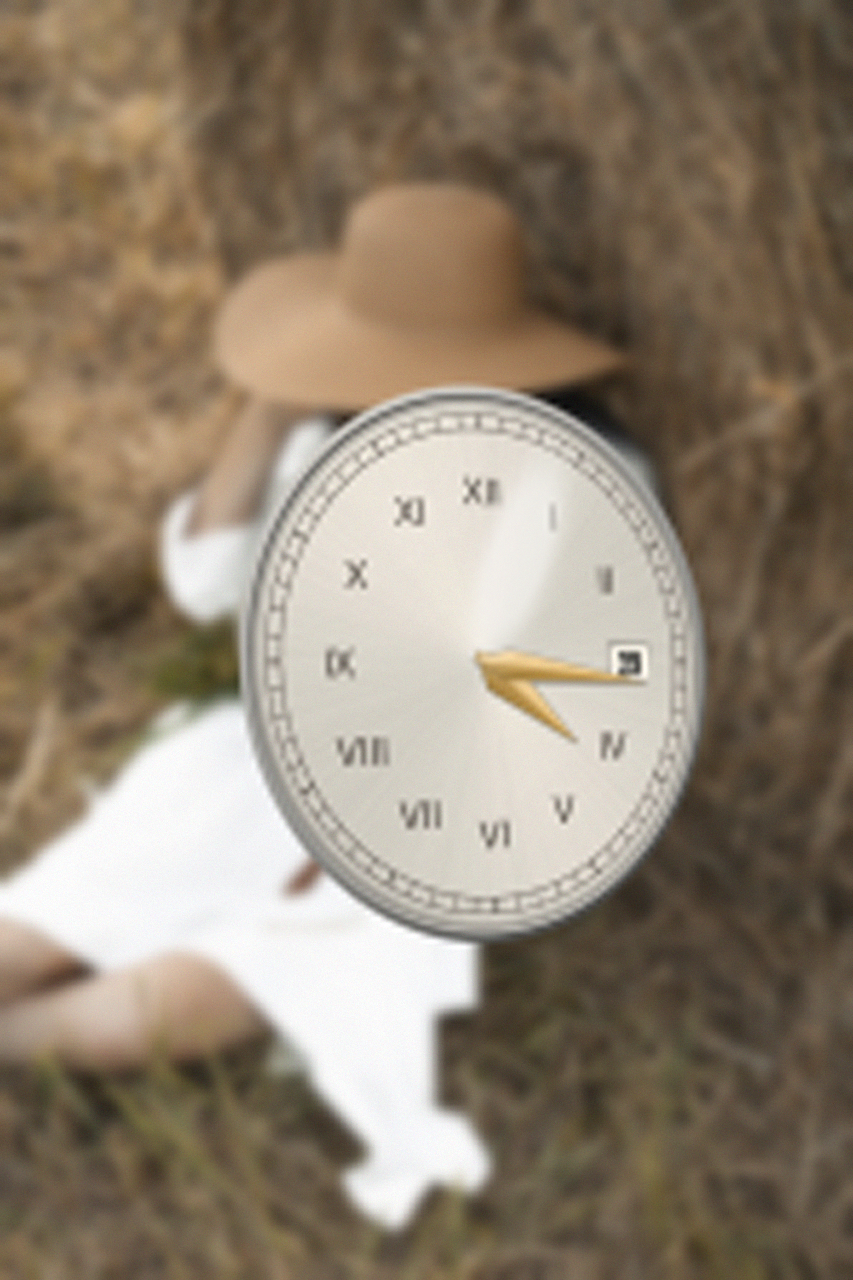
4,16
